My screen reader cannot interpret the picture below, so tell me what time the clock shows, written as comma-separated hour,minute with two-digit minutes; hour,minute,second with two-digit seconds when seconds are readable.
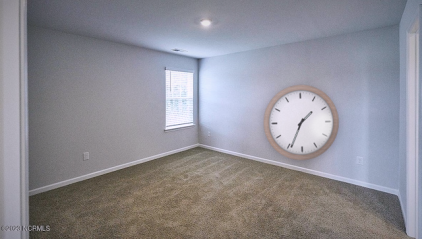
1,34
